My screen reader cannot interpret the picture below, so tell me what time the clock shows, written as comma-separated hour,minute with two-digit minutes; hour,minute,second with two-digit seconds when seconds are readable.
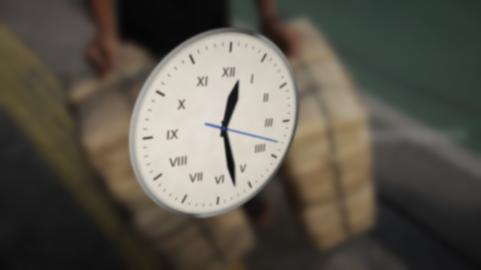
12,27,18
